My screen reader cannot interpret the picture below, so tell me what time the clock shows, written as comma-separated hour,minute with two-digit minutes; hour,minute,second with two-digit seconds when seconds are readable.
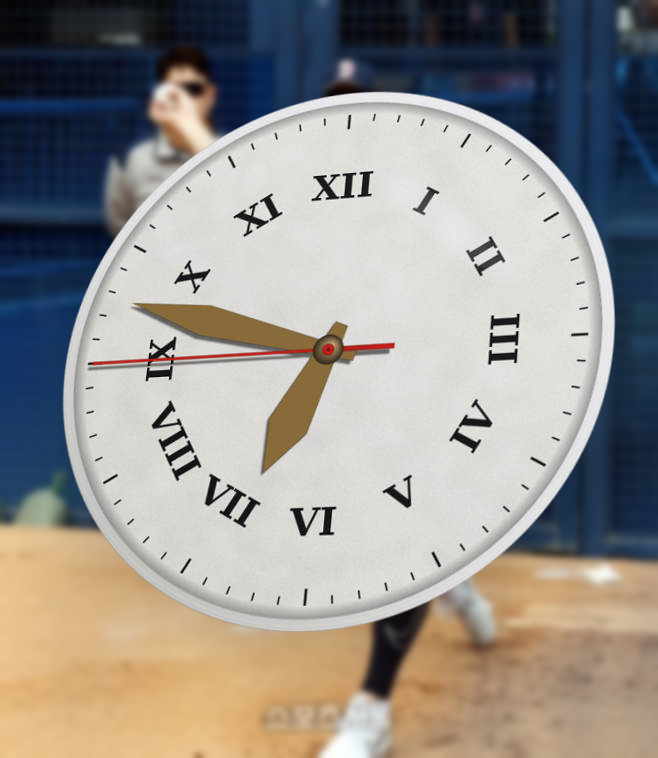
6,47,45
